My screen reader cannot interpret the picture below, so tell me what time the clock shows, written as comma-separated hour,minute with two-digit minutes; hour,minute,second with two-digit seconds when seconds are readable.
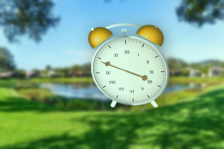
3,49
